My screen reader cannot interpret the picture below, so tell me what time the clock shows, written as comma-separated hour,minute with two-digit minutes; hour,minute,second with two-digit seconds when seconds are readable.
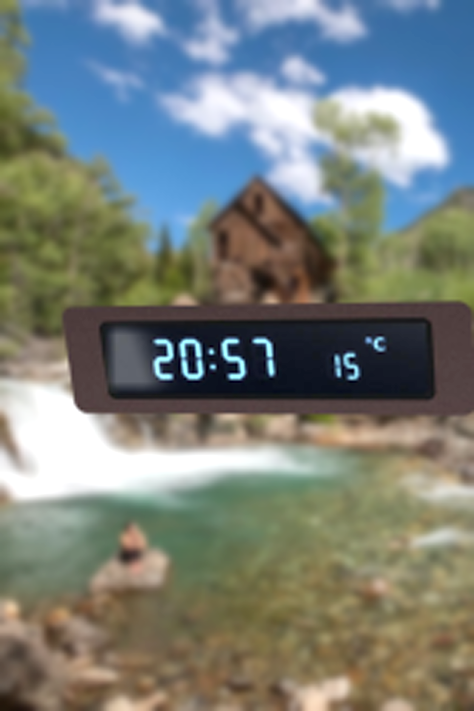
20,57
